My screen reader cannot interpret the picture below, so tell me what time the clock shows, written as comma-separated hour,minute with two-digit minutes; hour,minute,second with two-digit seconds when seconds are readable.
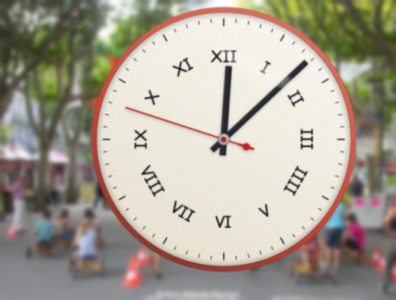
12,07,48
